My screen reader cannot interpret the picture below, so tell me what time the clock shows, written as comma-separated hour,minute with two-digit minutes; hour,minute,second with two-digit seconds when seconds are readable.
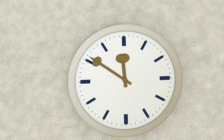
11,51
